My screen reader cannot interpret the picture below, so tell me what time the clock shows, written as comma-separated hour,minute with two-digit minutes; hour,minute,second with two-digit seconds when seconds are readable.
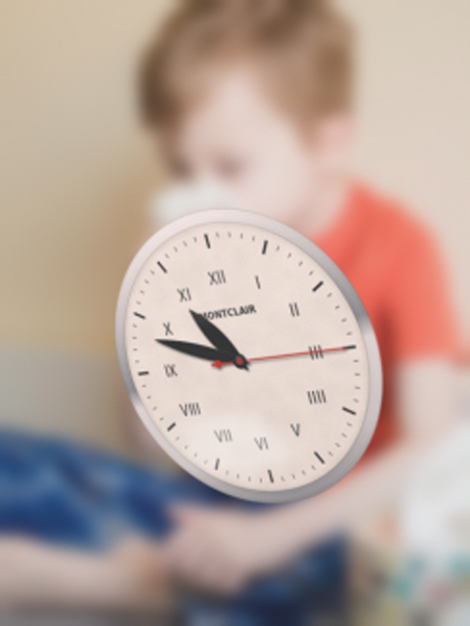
10,48,15
